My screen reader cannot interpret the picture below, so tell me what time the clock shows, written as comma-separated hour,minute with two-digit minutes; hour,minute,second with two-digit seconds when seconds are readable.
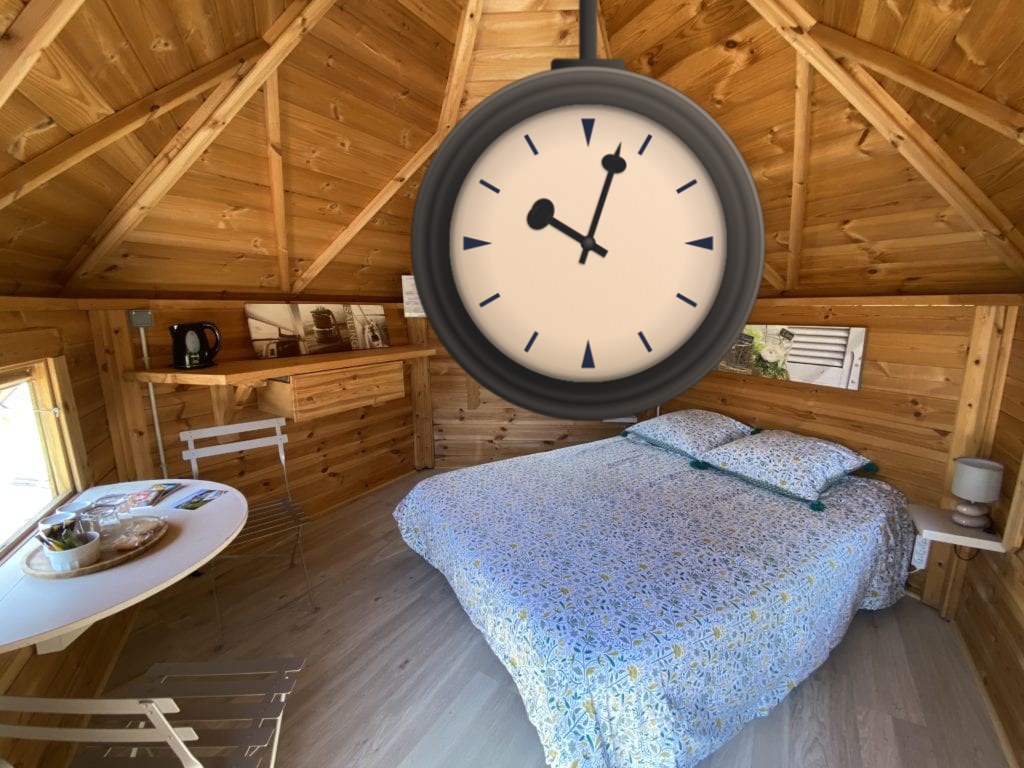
10,03
